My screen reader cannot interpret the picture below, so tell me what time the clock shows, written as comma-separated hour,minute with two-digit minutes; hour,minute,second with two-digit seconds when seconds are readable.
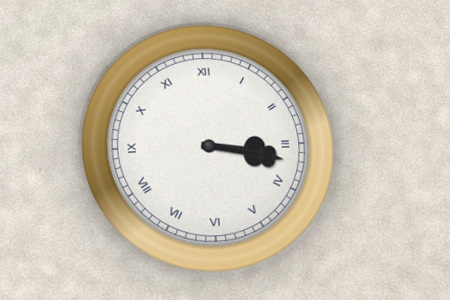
3,17
